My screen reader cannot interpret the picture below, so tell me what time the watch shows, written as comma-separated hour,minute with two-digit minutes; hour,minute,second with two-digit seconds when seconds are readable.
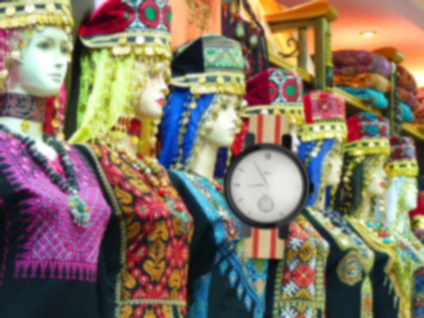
8,55
